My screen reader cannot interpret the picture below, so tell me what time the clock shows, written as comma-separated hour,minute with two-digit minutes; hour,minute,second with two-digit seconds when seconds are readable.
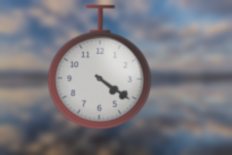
4,21
